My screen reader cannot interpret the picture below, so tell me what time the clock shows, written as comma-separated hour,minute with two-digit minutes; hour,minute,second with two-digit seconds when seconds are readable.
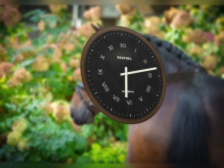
6,13
